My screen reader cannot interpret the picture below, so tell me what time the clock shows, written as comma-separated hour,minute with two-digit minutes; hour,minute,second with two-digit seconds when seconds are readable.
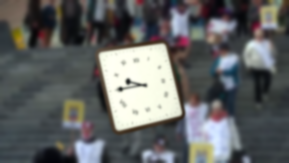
9,45
